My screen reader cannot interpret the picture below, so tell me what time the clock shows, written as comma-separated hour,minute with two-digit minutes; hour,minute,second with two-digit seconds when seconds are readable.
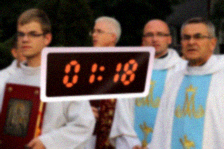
1,18
